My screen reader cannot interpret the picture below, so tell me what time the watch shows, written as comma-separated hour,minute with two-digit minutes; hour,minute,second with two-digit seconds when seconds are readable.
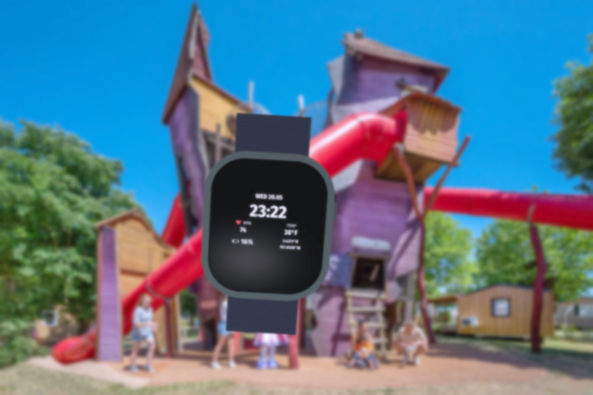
23,22
